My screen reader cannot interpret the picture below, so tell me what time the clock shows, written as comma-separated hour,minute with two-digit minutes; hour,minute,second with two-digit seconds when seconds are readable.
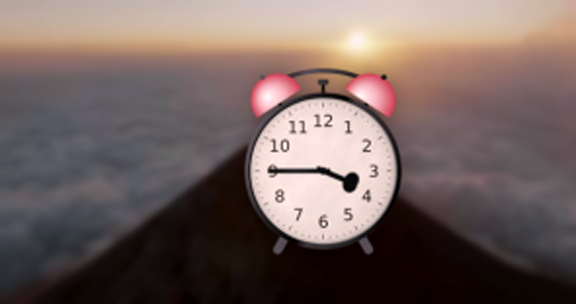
3,45
